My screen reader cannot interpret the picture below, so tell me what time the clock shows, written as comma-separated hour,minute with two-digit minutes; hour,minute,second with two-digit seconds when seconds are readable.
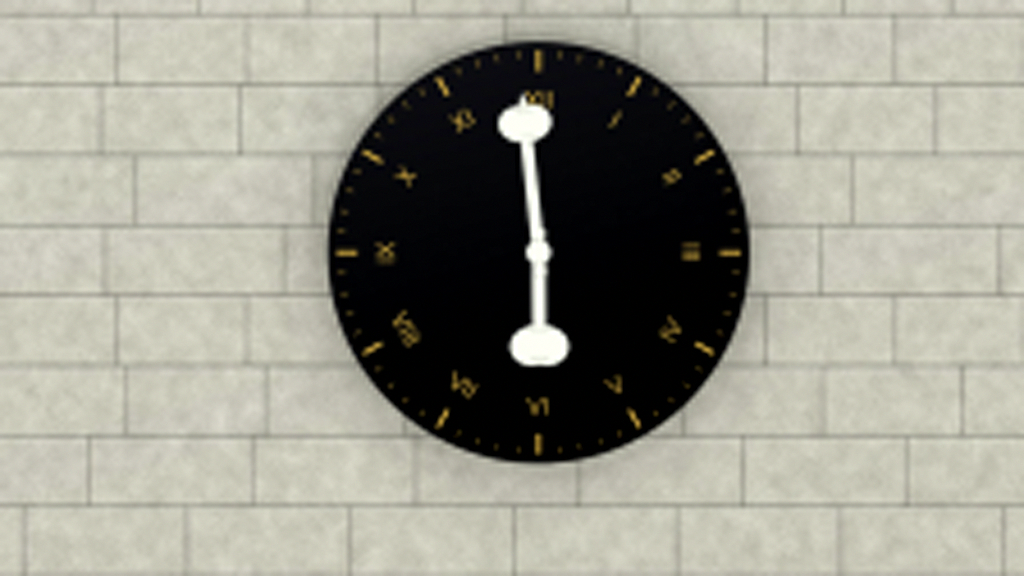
5,59
